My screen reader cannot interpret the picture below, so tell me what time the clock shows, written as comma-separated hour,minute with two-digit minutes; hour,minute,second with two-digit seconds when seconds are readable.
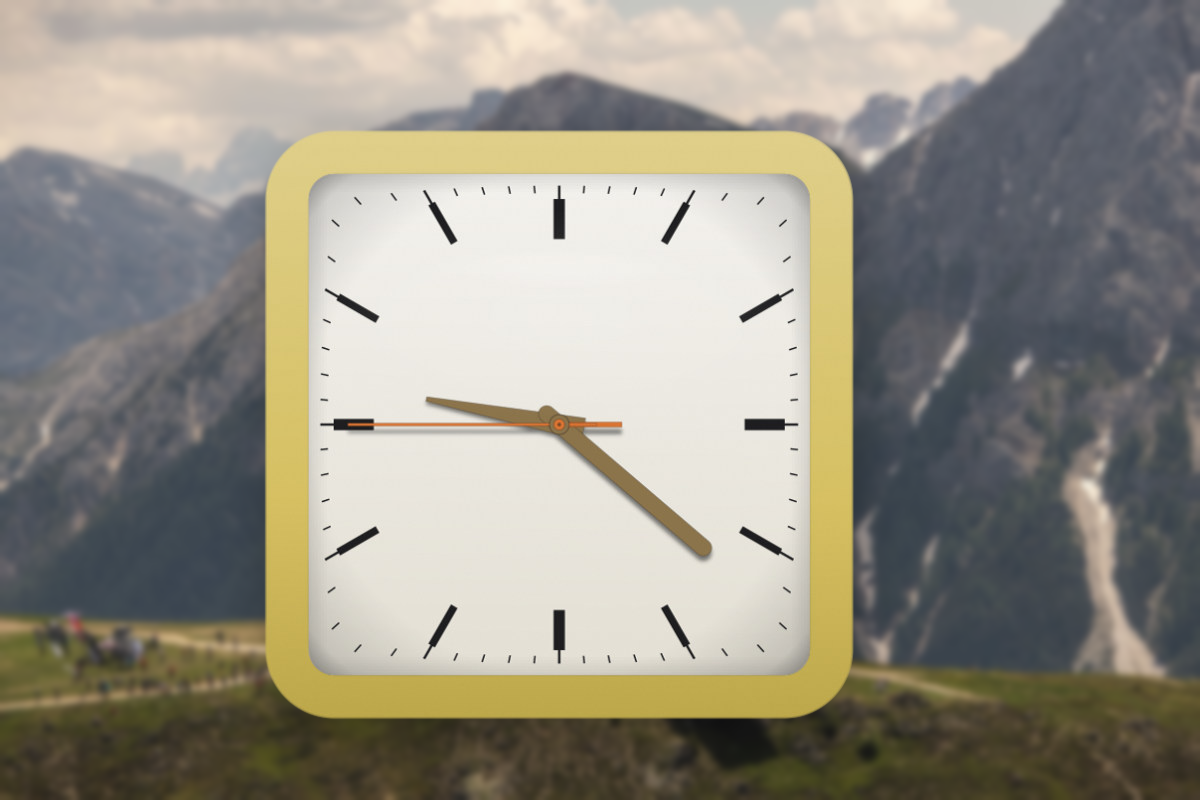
9,21,45
